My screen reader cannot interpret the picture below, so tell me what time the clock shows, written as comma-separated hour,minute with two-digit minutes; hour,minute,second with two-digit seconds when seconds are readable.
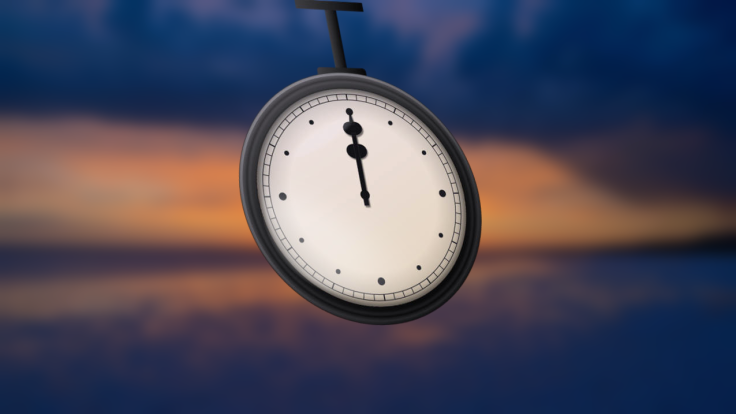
12,00
